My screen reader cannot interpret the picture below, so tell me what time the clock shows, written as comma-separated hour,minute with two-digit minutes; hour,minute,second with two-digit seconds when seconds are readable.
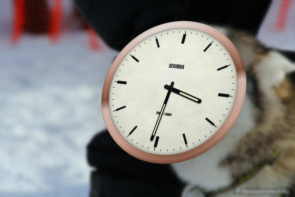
3,31
